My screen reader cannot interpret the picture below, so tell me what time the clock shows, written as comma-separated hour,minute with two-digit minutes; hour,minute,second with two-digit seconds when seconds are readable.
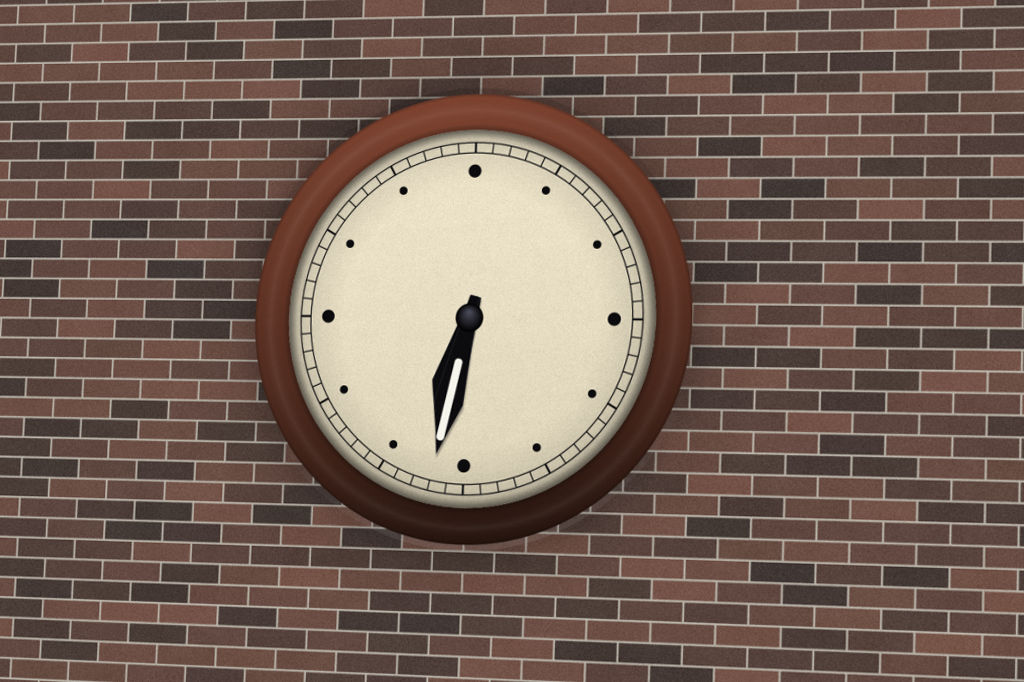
6,32
